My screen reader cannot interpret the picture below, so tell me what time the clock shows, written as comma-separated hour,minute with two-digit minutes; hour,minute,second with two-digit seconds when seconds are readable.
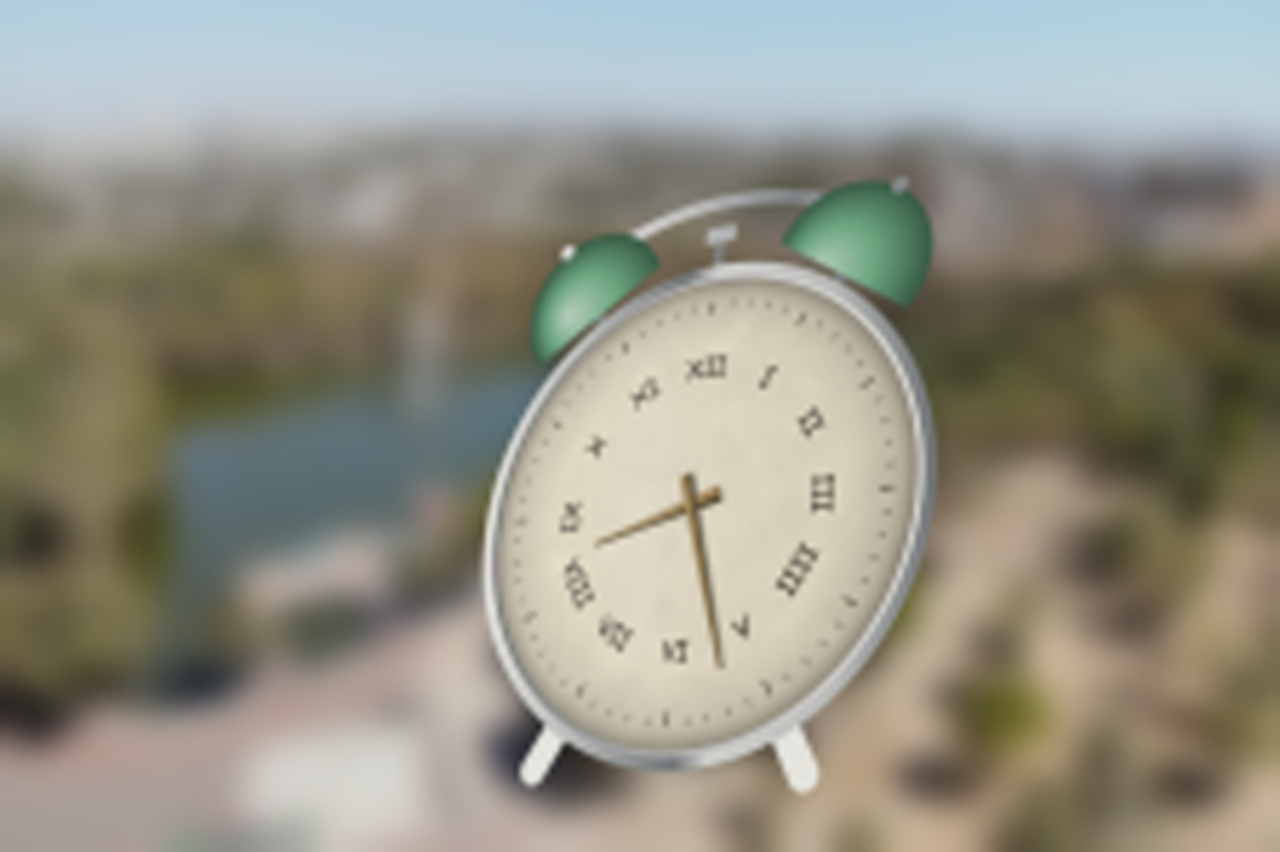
8,27
